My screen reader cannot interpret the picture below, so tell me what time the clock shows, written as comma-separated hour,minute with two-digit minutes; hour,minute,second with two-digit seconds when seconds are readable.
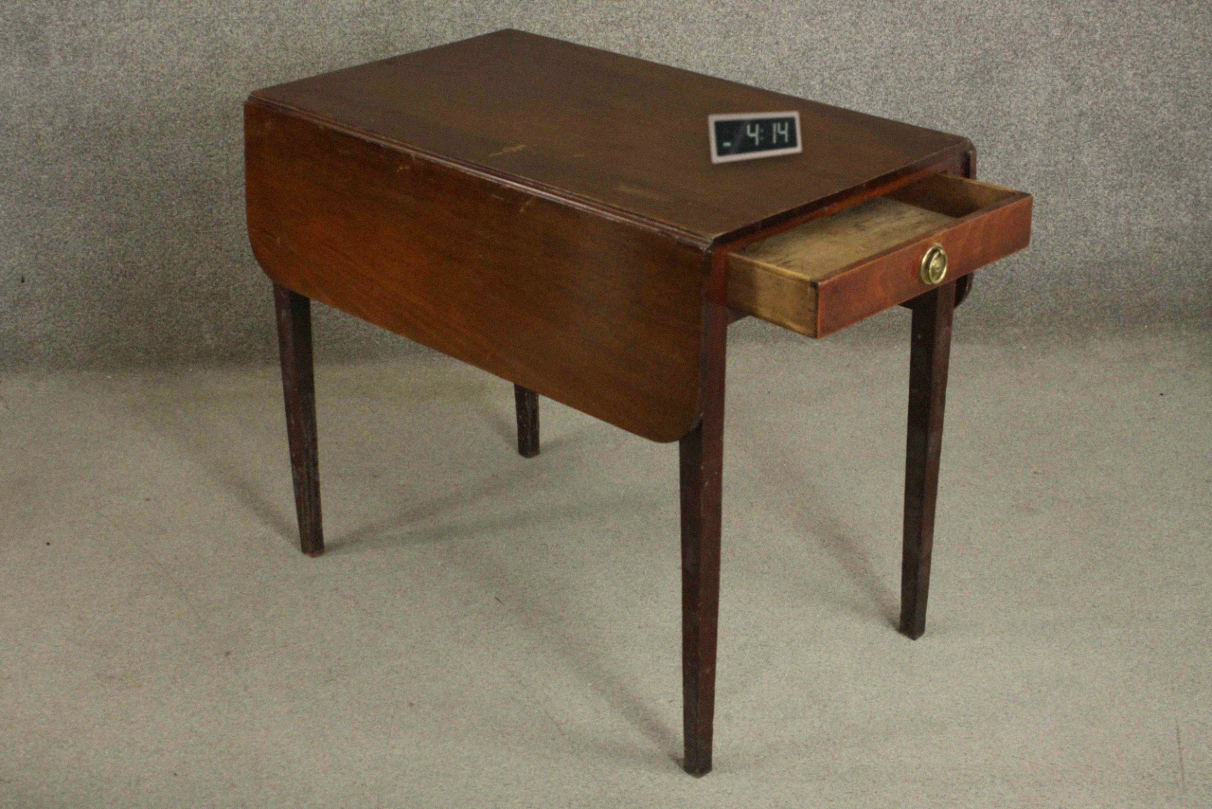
4,14
